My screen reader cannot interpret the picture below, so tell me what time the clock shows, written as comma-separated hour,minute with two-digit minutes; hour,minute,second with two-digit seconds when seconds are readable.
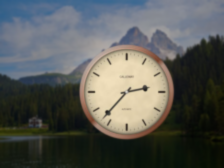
2,37
